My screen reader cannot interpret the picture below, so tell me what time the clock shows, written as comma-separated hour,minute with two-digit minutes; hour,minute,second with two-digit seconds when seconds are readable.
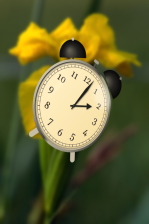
2,02
